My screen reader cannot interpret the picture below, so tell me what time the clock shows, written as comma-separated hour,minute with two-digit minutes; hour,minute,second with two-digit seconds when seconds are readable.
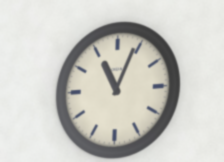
11,04
